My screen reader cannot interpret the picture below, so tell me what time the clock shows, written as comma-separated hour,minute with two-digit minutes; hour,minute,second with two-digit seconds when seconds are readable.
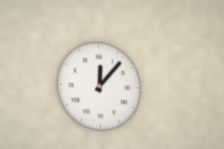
12,07
